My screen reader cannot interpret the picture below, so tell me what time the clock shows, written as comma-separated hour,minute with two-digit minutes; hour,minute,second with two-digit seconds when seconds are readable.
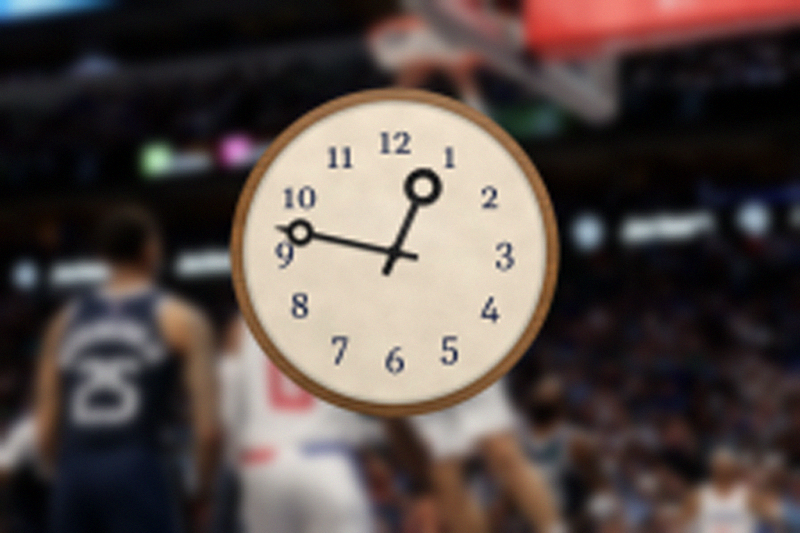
12,47
